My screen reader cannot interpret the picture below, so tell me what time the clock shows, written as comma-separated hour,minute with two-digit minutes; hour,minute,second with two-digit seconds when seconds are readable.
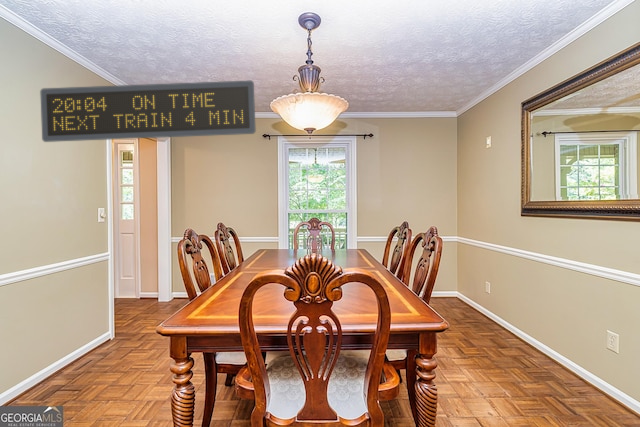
20,04
